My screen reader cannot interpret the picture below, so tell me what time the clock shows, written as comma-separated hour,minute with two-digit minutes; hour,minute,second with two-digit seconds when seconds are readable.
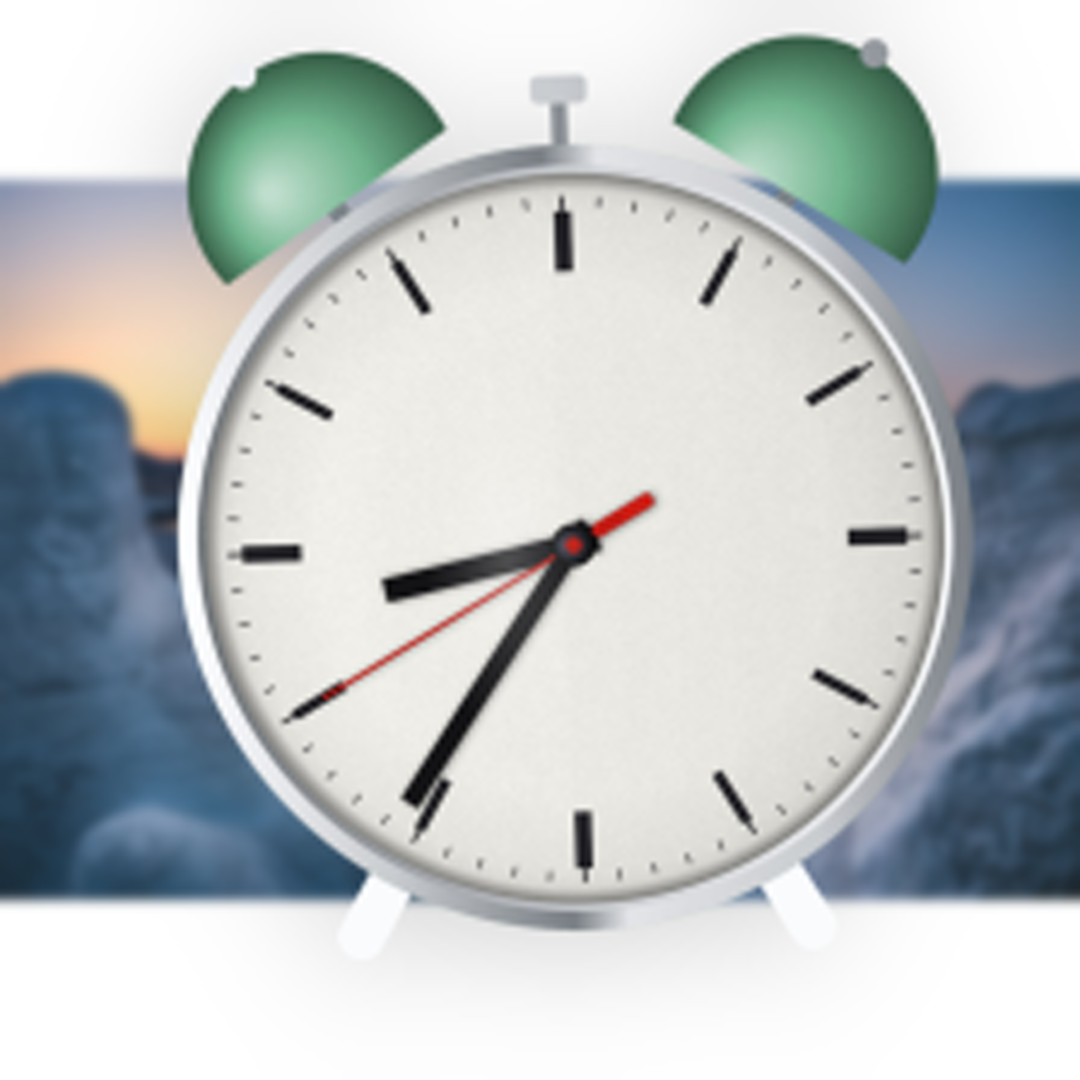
8,35,40
